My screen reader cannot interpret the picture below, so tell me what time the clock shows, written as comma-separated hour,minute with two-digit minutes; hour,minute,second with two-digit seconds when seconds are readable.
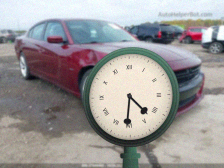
4,31
